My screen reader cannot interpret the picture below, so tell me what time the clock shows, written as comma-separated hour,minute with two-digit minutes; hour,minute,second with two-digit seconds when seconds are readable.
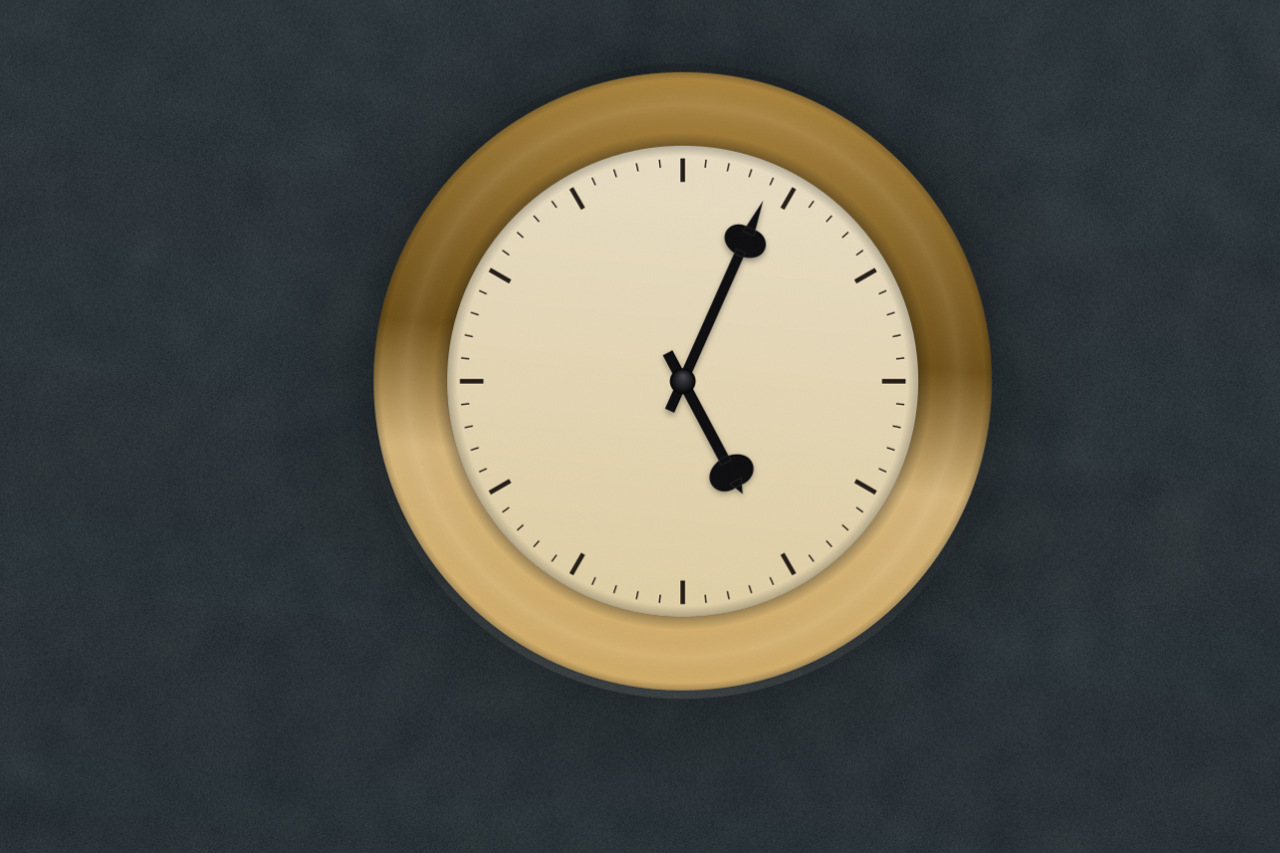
5,04
